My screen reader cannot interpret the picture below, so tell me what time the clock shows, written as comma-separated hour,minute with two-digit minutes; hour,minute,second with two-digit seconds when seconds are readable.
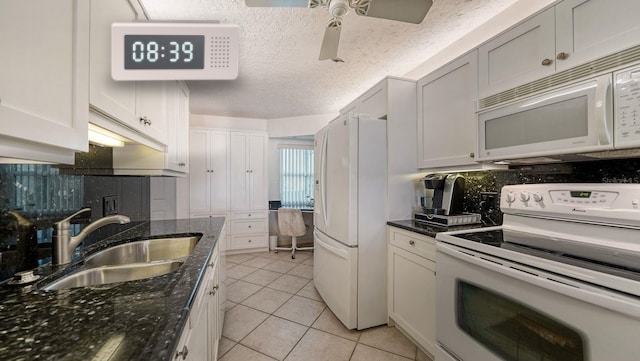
8,39
